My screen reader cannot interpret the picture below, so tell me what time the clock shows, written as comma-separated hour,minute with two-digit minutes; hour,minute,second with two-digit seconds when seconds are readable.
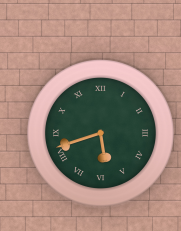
5,42
